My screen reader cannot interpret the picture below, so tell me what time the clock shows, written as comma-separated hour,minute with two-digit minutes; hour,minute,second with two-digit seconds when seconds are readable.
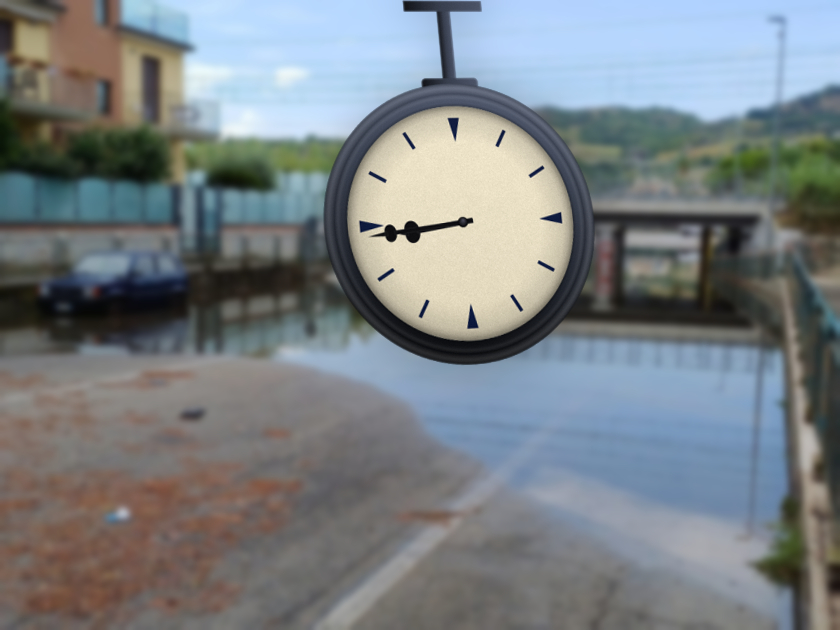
8,44
